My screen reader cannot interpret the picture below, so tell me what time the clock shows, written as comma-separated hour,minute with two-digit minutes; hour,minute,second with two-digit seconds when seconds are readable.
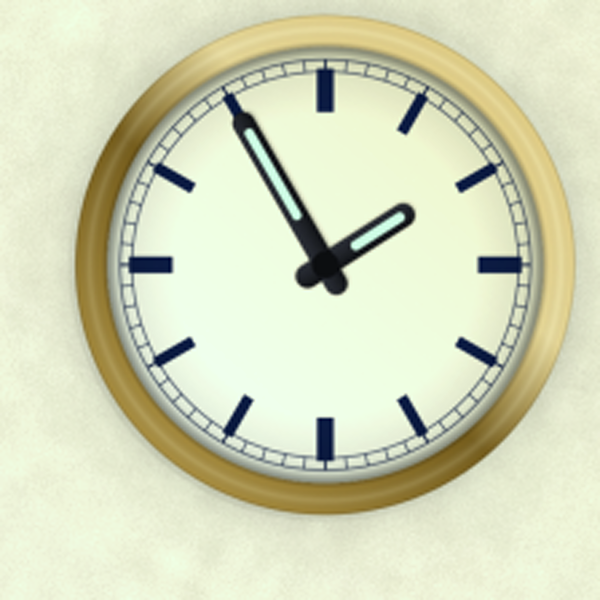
1,55
